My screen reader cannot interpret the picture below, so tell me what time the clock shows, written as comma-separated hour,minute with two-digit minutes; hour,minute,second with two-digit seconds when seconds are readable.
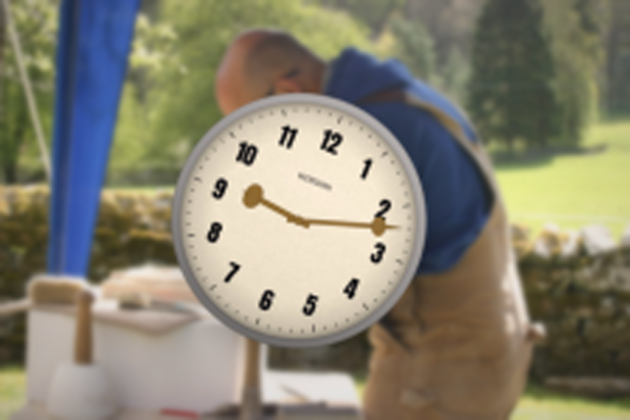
9,12
